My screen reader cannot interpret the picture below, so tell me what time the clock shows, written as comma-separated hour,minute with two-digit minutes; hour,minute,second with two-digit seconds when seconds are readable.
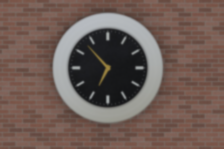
6,53
